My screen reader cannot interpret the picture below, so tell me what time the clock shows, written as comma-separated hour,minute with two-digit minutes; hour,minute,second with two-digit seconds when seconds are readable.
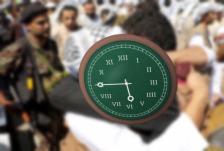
5,45
